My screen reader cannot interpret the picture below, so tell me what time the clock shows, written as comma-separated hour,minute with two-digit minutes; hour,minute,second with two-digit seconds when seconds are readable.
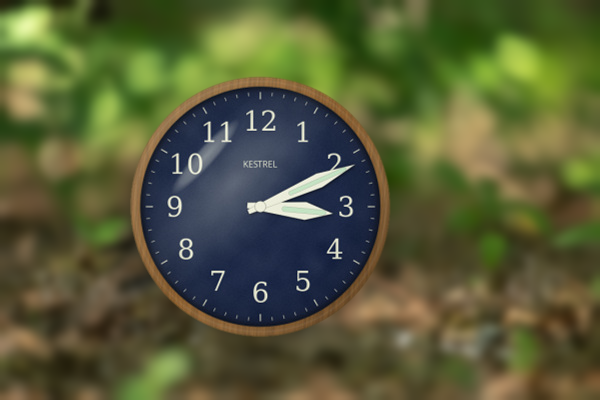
3,11
